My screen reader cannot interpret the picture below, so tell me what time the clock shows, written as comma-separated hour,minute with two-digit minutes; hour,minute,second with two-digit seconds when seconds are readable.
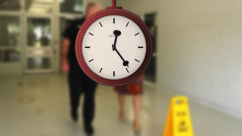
12,24
